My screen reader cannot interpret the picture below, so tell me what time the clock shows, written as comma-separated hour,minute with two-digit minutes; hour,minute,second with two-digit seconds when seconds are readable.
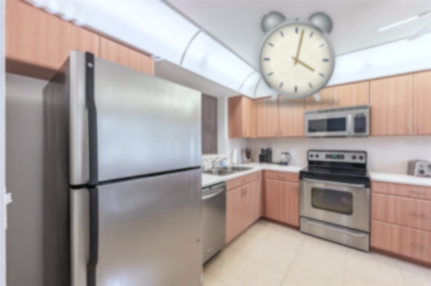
4,02
